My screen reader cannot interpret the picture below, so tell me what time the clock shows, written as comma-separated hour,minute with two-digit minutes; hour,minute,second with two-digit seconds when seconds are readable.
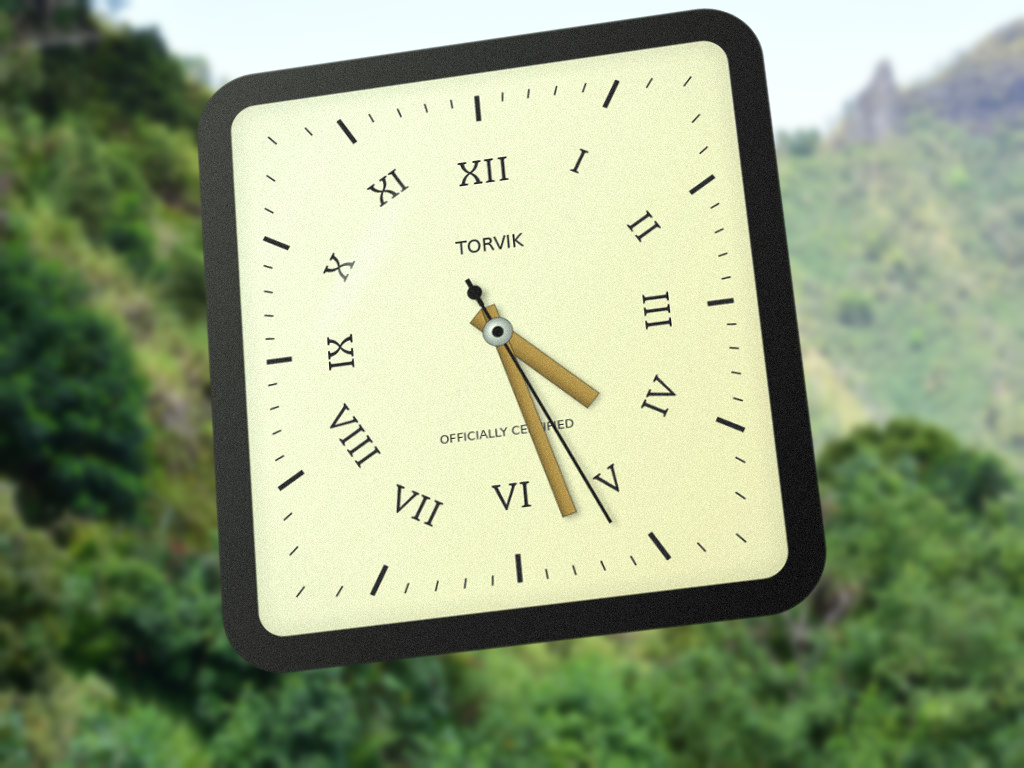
4,27,26
